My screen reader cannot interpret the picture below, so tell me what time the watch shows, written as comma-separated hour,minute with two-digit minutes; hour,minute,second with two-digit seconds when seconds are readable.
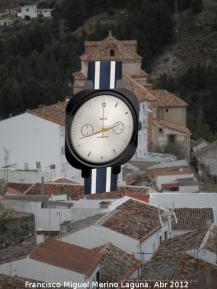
2,42
